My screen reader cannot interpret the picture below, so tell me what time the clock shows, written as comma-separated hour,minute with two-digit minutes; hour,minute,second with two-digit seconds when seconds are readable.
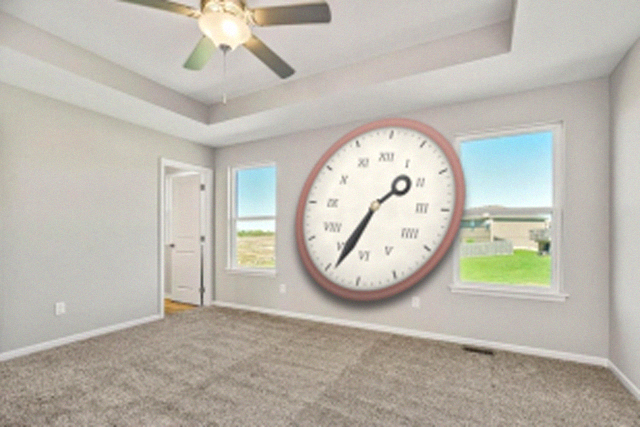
1,34
